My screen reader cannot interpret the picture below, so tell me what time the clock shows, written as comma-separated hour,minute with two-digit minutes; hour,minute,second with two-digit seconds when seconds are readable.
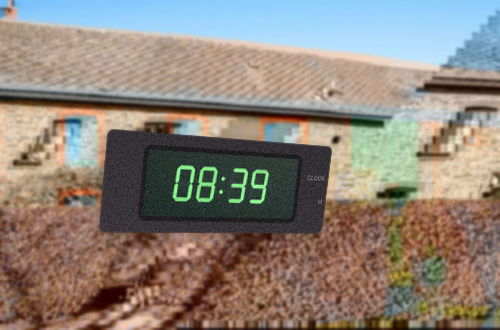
8,39
